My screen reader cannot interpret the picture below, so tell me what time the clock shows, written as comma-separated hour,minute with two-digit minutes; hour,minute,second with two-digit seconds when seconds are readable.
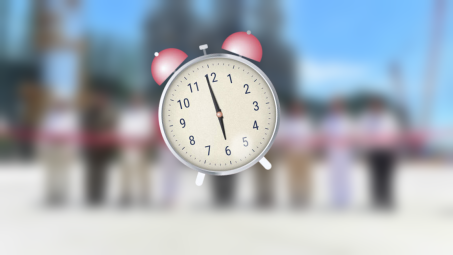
5,59
